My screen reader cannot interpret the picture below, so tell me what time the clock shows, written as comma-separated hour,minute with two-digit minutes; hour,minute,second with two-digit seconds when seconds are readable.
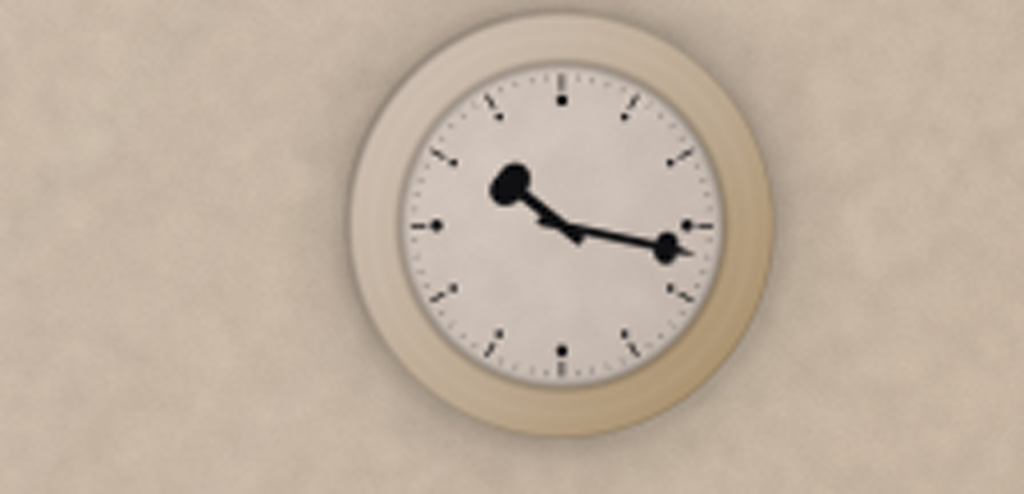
10,17
